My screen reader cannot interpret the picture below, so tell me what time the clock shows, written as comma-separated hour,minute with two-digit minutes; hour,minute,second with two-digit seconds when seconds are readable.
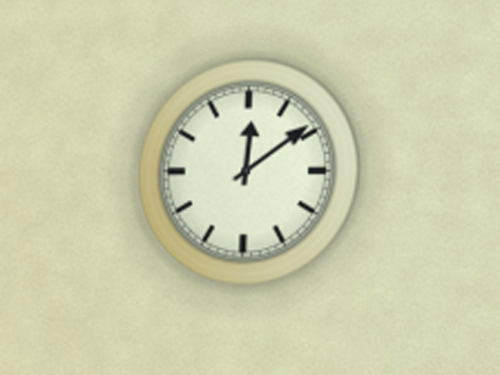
12,09
